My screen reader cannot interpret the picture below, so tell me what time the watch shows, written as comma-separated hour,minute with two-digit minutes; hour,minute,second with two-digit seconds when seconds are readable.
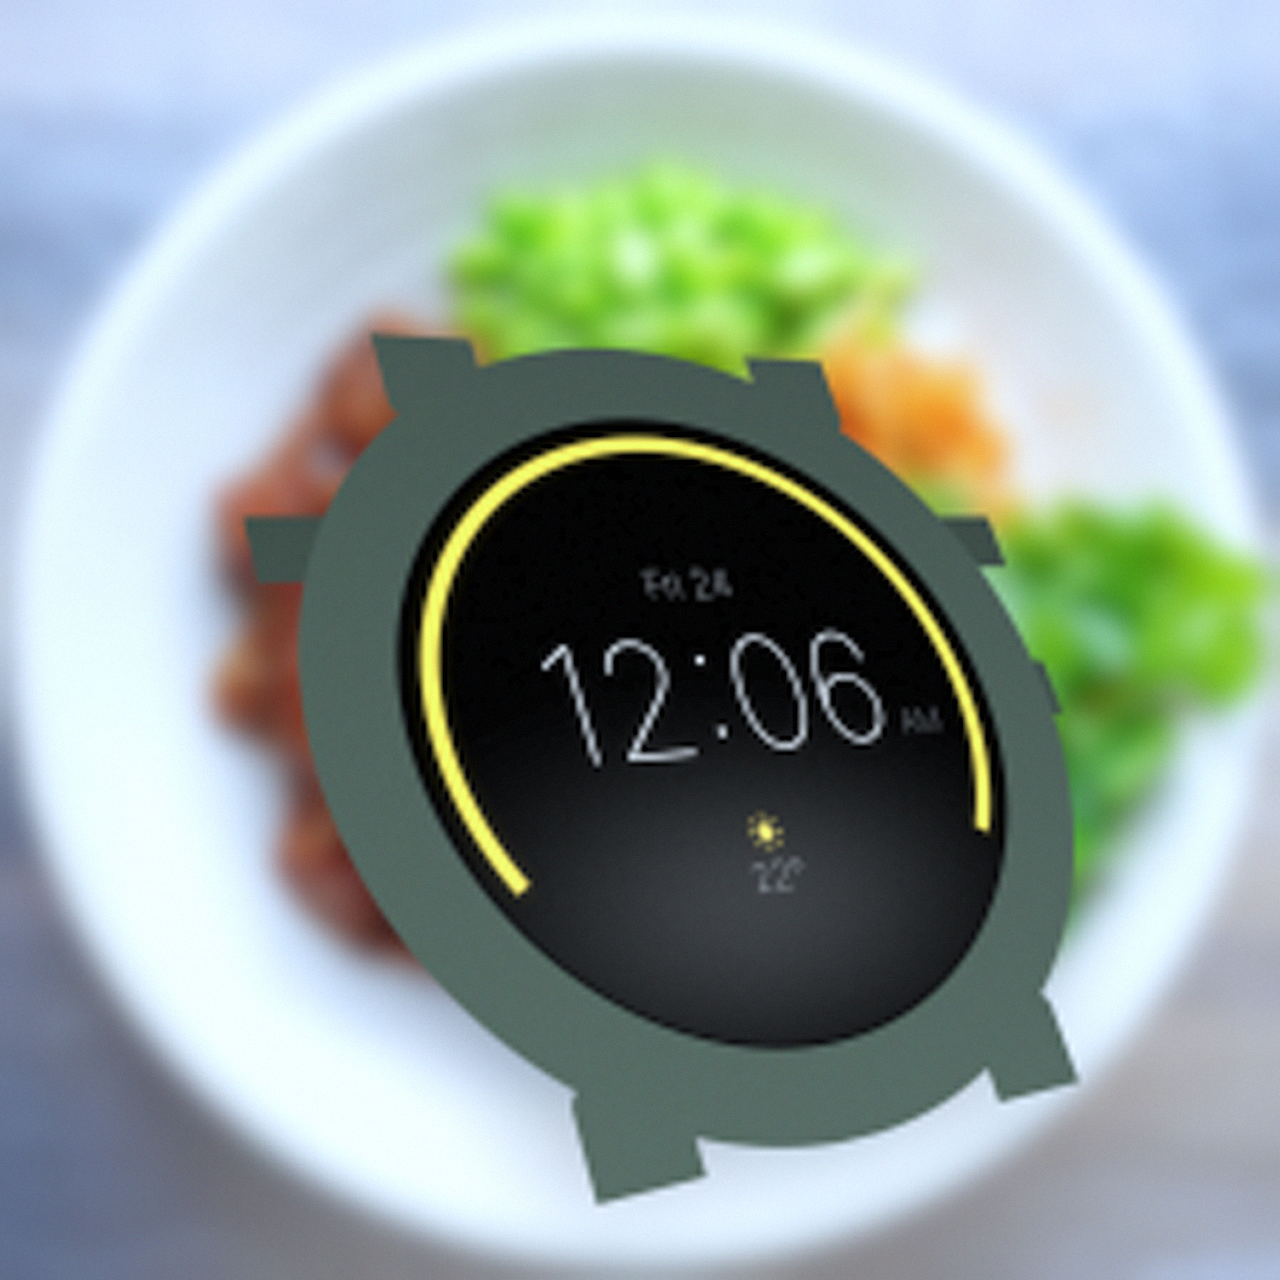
12,06
